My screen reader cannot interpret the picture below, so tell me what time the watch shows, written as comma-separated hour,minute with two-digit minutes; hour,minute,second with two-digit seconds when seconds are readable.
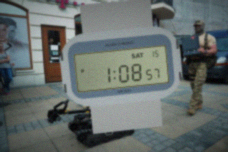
1,08,57
